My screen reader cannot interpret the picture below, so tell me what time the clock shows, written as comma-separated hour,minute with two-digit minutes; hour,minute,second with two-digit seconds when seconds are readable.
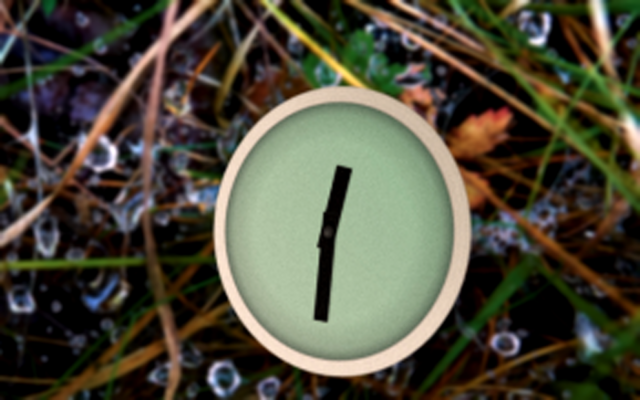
12,31
